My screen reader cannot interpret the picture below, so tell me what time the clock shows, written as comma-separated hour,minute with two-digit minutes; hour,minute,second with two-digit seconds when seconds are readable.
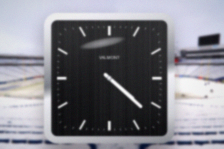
4,22
